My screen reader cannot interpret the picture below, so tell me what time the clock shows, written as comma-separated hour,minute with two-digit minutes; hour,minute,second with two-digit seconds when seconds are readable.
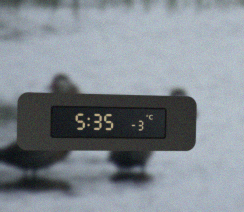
5,35
